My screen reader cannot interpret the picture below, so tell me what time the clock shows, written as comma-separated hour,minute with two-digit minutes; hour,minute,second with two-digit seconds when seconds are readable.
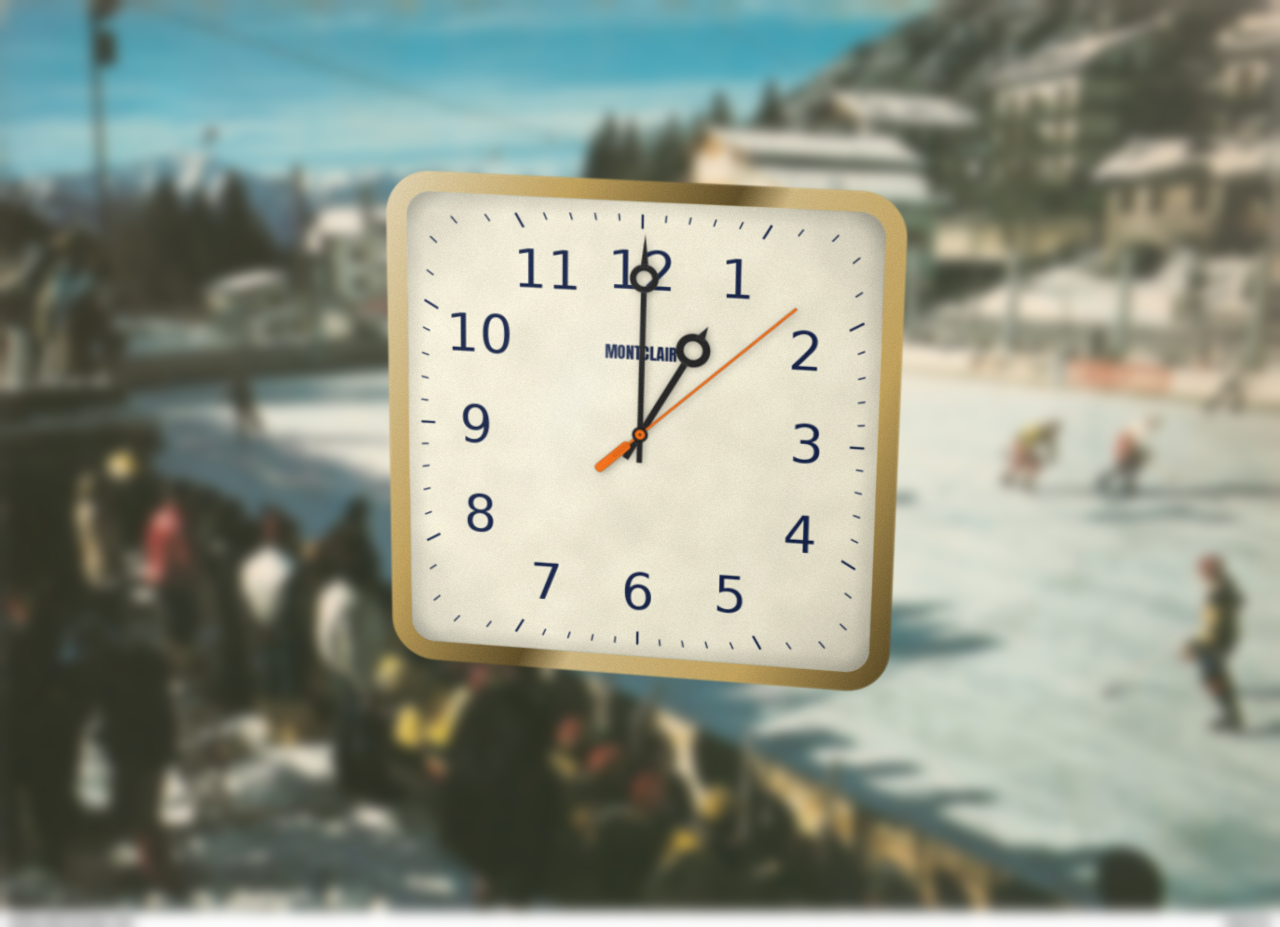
1,00,08
